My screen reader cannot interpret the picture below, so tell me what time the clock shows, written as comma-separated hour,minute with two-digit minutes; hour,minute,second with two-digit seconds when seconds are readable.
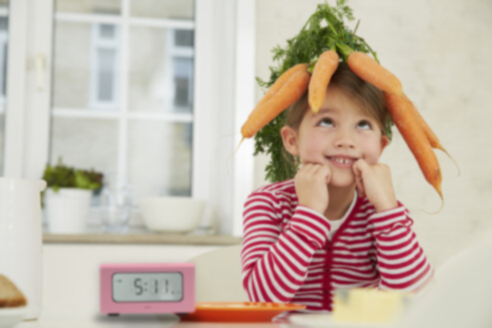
5,11
